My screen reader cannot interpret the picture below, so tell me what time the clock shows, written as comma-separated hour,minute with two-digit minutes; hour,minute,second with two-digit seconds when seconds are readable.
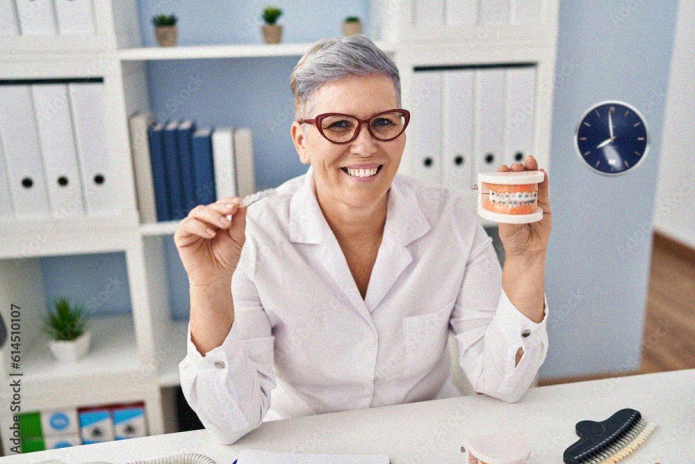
7,59
